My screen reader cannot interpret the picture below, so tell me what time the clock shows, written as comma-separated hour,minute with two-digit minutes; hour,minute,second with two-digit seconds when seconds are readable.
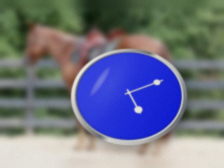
5,11
